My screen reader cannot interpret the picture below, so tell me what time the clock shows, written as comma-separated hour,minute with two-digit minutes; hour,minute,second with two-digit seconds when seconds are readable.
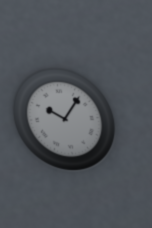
10,07
